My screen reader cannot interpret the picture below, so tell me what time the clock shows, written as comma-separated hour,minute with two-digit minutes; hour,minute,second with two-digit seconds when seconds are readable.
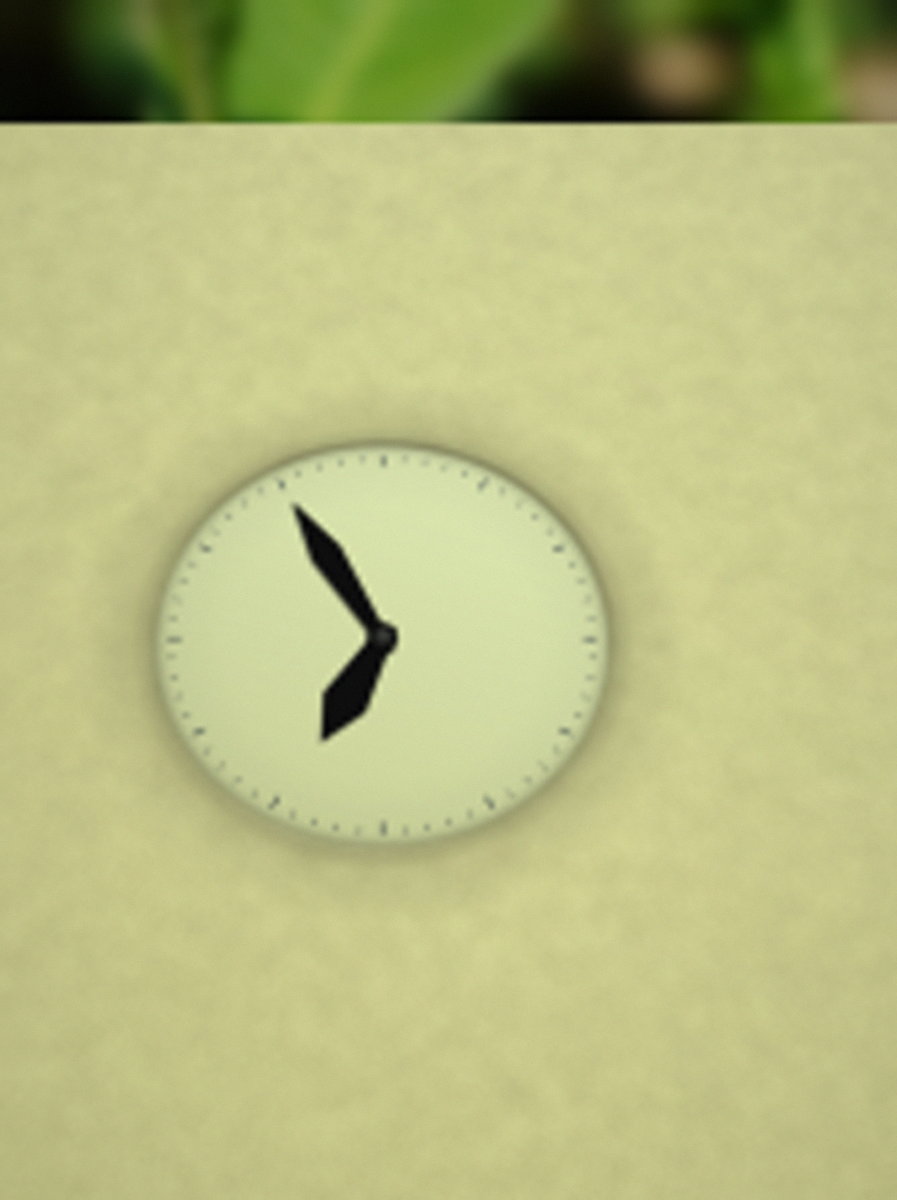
6,55
